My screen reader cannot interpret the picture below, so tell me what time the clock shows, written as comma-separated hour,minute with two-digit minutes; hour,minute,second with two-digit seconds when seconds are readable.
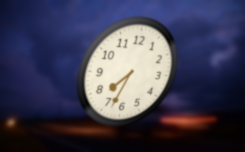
7,33
